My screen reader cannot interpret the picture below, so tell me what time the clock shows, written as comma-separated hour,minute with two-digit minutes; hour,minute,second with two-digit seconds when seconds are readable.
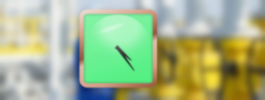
4,24
